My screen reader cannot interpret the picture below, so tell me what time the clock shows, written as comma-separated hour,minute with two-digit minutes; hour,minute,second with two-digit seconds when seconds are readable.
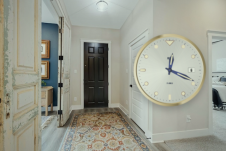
12,19
